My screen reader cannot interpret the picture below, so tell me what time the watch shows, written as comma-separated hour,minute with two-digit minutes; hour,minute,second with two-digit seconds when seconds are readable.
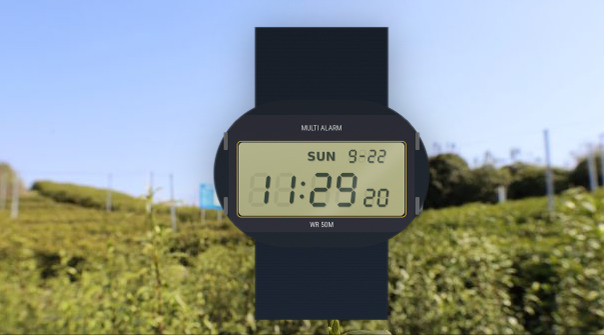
11,29,20
